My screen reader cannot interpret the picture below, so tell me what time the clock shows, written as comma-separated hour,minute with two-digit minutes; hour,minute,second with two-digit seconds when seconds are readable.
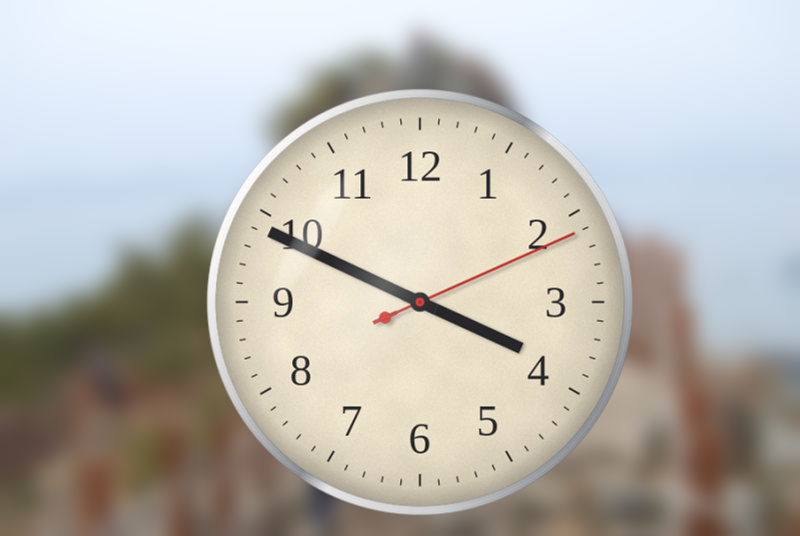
3,49,11
